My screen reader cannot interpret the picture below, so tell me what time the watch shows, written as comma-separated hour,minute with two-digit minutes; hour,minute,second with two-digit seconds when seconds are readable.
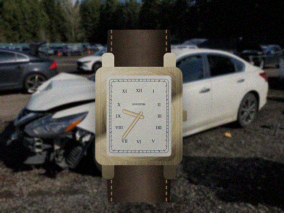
9,36
